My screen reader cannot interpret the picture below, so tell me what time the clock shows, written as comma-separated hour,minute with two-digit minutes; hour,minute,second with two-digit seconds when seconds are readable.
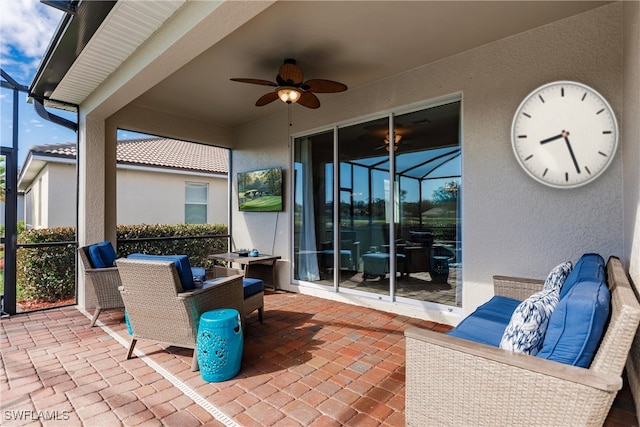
8,27
